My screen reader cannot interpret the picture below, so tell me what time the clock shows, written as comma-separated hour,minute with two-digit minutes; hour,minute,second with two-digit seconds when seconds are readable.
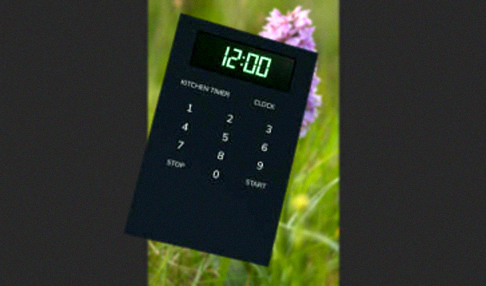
12,00
